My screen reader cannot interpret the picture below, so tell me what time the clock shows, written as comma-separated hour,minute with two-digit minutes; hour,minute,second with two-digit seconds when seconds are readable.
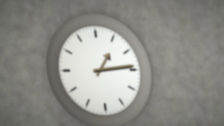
1,14
